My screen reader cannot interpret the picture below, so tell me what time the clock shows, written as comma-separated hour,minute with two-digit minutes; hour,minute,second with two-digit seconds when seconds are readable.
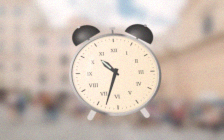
10,33
